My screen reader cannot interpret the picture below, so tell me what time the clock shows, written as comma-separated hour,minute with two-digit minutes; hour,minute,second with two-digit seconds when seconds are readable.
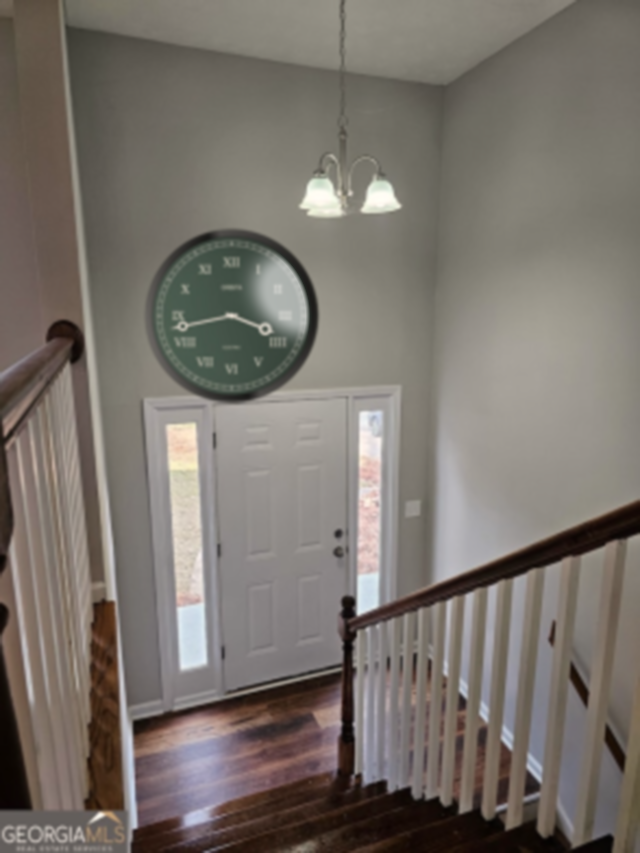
3,43
